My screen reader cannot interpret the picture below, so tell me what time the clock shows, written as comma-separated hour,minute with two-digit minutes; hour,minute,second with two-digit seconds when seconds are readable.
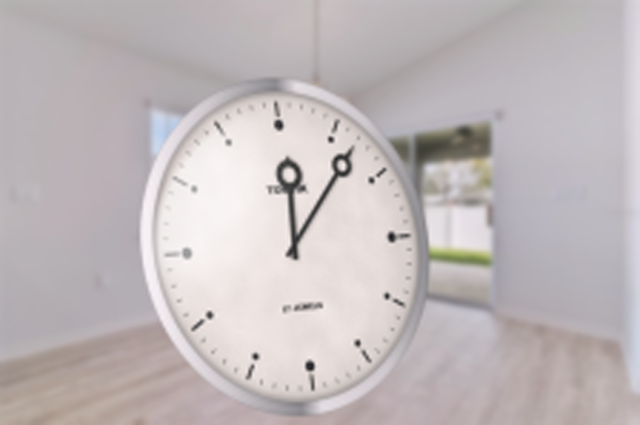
12,07
